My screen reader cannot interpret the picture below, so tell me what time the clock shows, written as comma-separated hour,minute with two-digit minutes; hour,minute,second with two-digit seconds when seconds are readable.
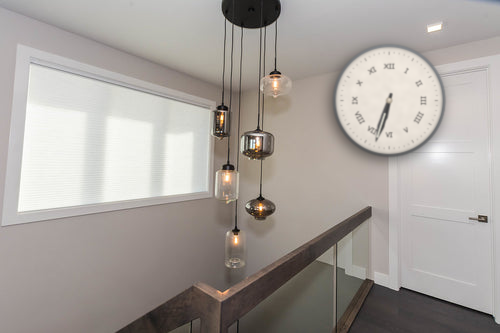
6,33
